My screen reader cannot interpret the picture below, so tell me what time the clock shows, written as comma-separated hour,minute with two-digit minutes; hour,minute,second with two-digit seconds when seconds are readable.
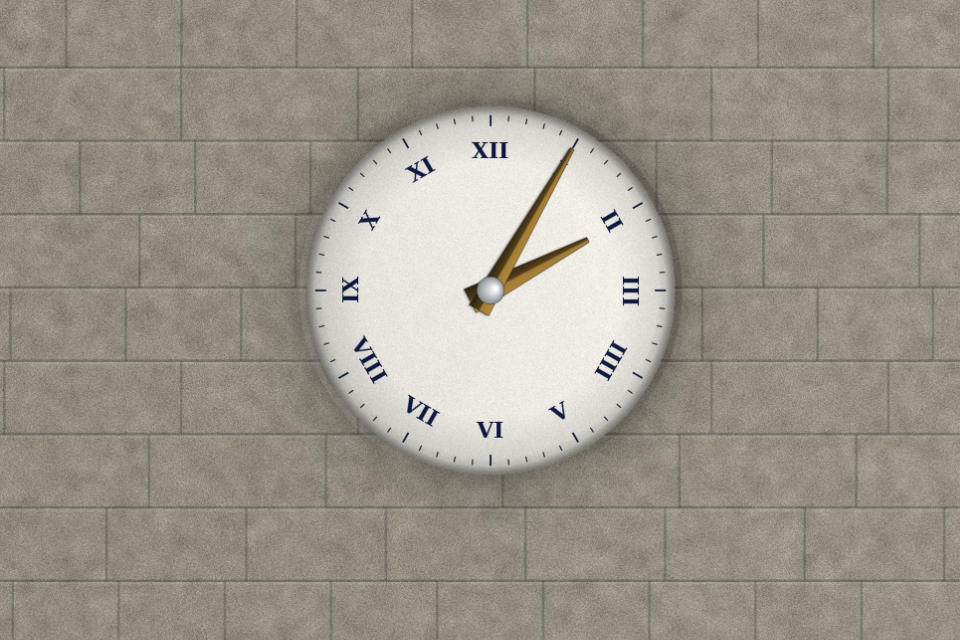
2,05
